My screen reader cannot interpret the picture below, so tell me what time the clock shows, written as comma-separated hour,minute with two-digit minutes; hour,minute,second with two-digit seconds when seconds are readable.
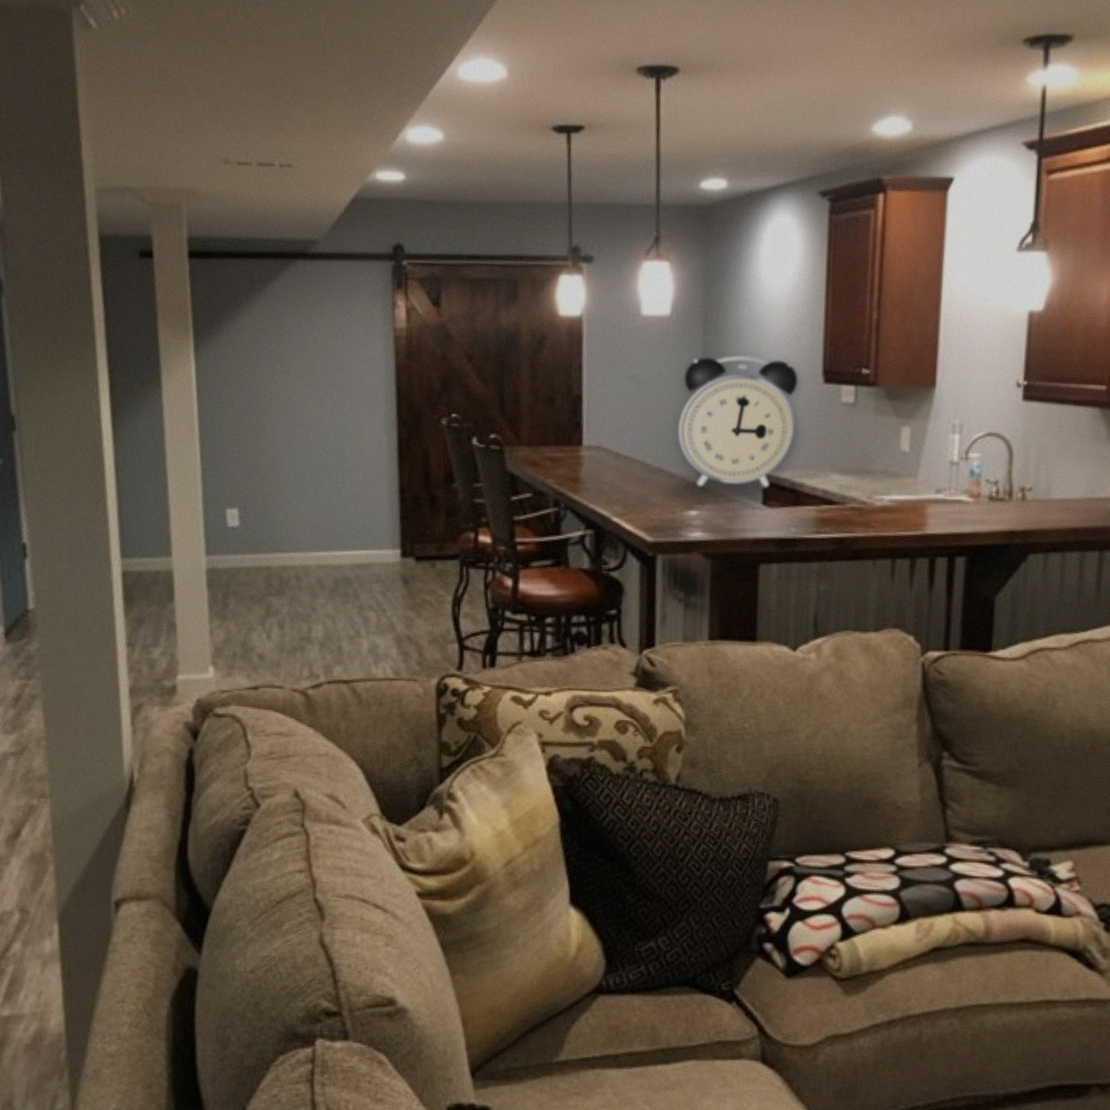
3,01
